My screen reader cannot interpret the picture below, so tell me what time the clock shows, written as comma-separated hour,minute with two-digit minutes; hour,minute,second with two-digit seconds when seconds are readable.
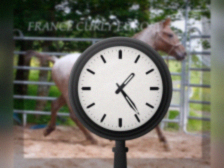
1,24
